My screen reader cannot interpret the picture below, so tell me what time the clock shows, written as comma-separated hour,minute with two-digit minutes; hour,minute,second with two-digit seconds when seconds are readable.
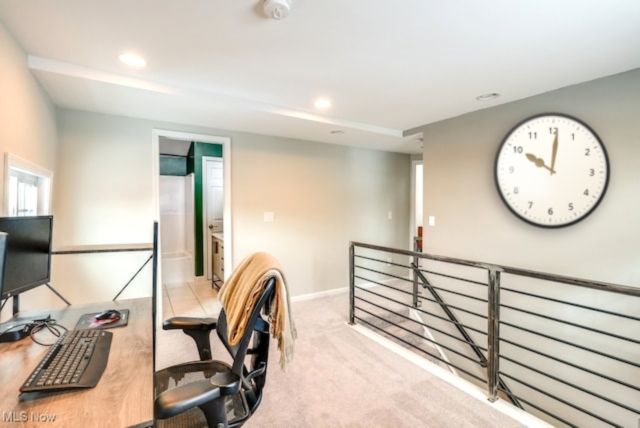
10,01
